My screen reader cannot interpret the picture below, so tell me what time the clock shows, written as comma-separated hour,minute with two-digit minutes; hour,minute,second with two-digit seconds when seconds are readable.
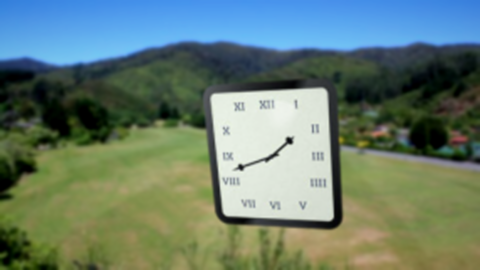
1,42
